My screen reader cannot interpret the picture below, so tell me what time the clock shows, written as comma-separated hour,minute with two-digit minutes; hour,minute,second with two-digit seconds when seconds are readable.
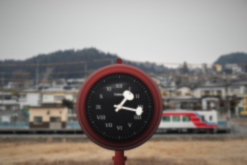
1,17
